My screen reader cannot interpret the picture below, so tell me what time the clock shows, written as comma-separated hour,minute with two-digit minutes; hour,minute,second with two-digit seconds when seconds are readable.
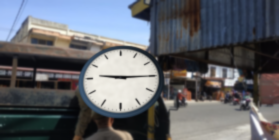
9,15
